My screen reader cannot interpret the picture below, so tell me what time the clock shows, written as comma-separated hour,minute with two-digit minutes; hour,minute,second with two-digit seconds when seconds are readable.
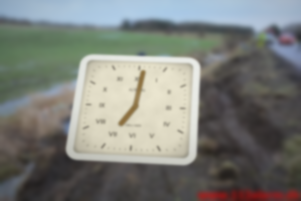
7,01
